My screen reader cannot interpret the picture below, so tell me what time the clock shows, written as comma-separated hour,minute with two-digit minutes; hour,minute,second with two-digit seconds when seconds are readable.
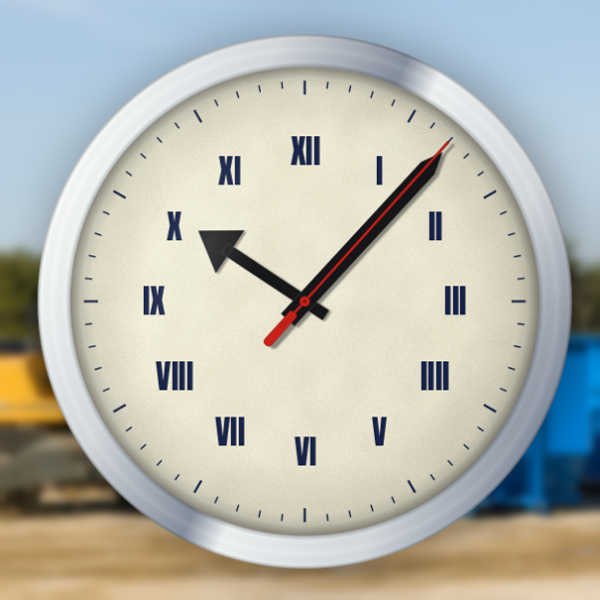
10,07,07
